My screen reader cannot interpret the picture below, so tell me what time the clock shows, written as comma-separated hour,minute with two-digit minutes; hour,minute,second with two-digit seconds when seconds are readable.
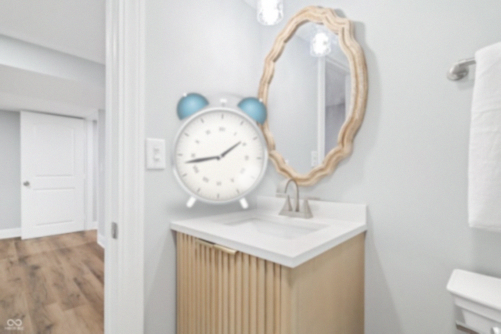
1,43
